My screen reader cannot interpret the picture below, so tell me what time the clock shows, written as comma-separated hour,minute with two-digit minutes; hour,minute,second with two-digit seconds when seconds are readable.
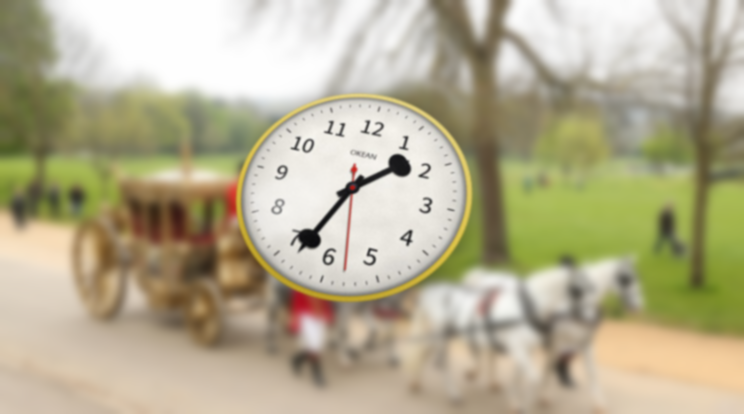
1,33,28
